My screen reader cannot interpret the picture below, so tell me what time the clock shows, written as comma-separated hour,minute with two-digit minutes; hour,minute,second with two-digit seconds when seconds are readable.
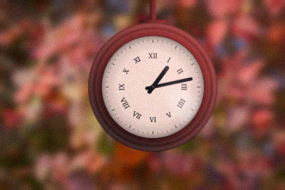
1,13
